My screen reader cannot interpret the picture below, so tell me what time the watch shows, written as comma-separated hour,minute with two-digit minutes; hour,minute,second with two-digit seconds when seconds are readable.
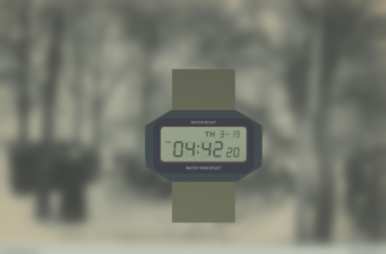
4,42,20
